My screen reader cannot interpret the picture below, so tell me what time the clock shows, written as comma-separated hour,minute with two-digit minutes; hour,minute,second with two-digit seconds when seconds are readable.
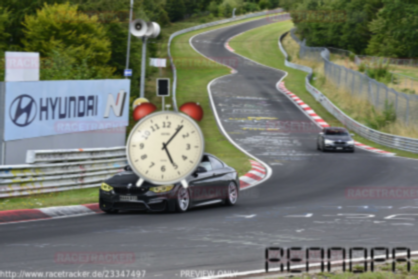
5,06
